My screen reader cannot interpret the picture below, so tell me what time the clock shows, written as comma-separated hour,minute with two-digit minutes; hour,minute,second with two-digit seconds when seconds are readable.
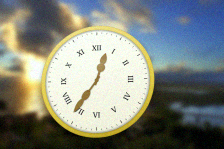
12,36
